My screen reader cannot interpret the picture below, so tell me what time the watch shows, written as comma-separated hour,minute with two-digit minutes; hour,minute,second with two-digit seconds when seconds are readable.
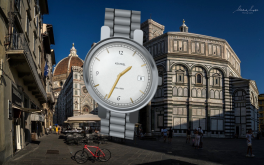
1,34
